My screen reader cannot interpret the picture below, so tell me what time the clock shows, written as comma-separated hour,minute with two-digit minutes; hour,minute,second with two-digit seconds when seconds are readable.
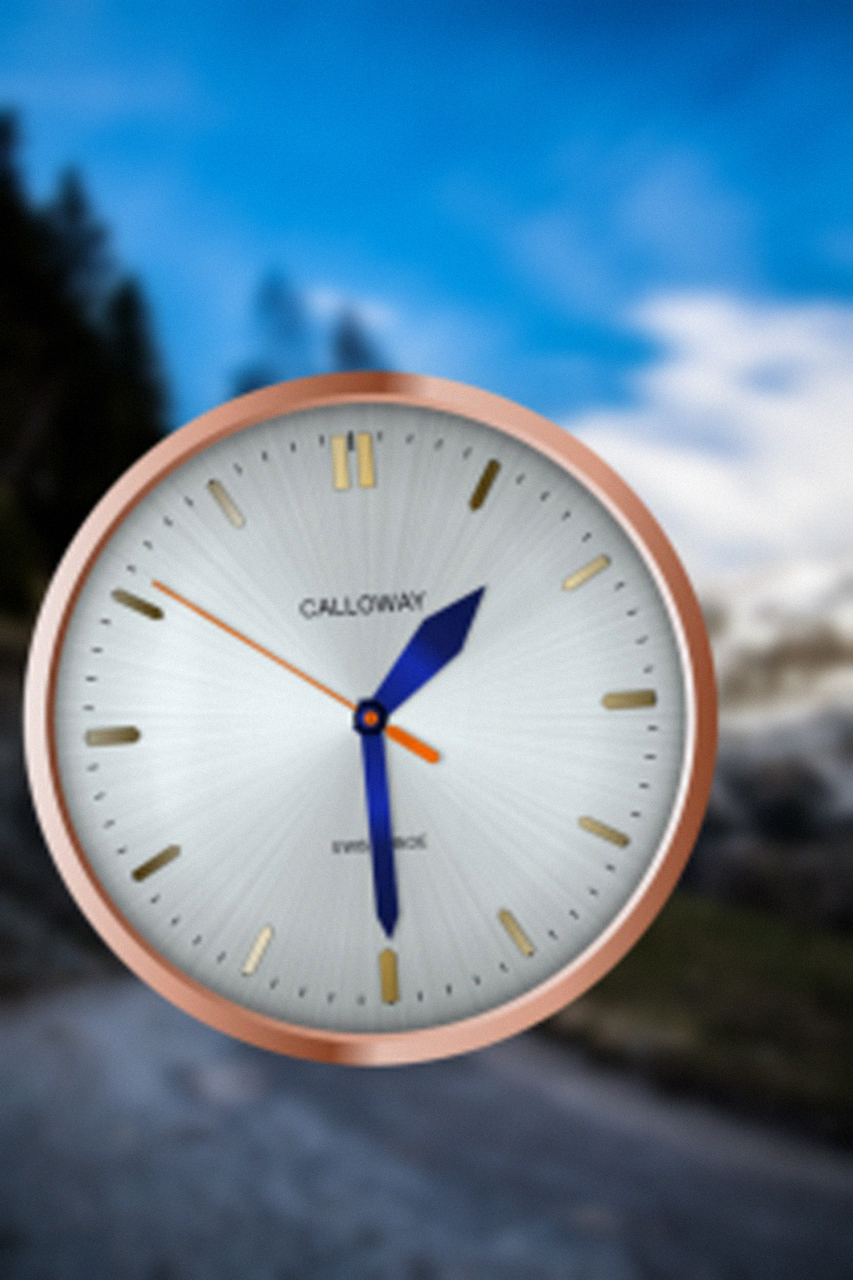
1,29,51
